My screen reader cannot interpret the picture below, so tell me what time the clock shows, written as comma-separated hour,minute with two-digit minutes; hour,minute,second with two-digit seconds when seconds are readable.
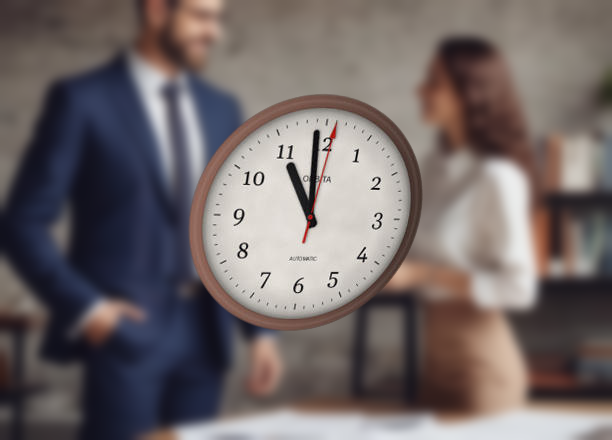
10,59,01
